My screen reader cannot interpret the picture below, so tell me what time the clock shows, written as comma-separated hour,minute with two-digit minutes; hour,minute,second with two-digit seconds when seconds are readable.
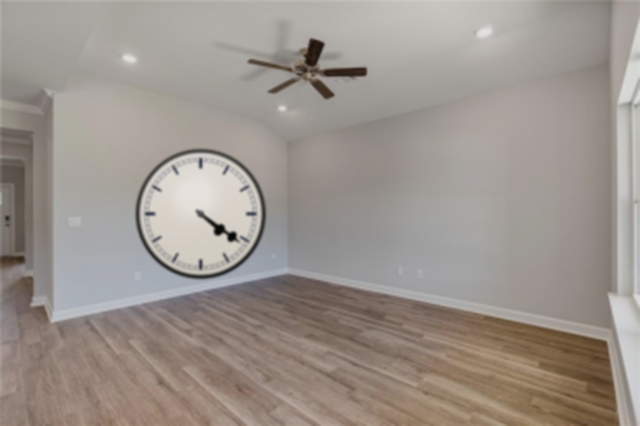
4,21
